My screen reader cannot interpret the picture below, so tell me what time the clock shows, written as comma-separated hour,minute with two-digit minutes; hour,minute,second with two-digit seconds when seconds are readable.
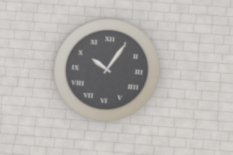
10,05
